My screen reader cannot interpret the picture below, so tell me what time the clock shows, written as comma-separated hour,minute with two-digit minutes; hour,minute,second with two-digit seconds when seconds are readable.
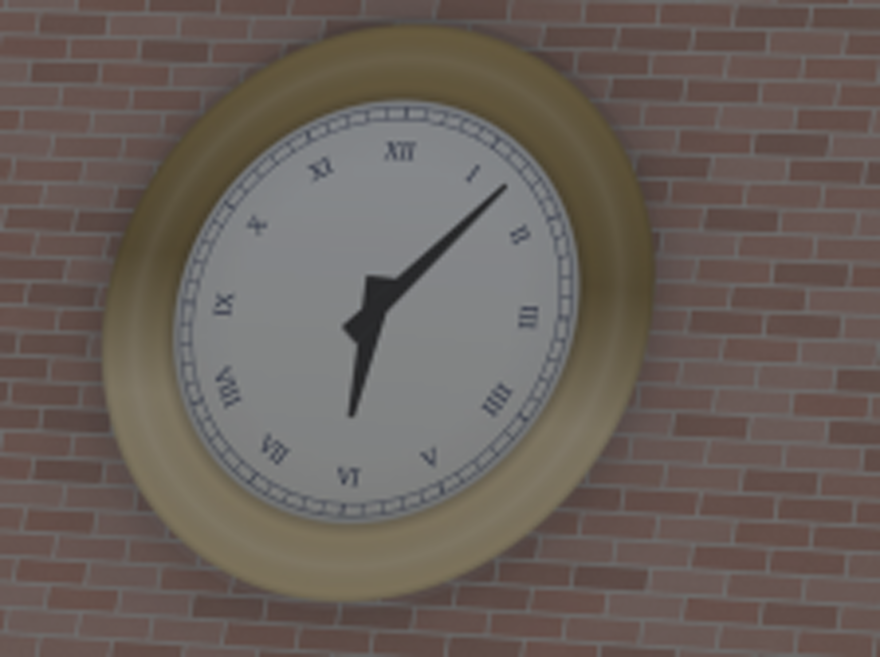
6,07
